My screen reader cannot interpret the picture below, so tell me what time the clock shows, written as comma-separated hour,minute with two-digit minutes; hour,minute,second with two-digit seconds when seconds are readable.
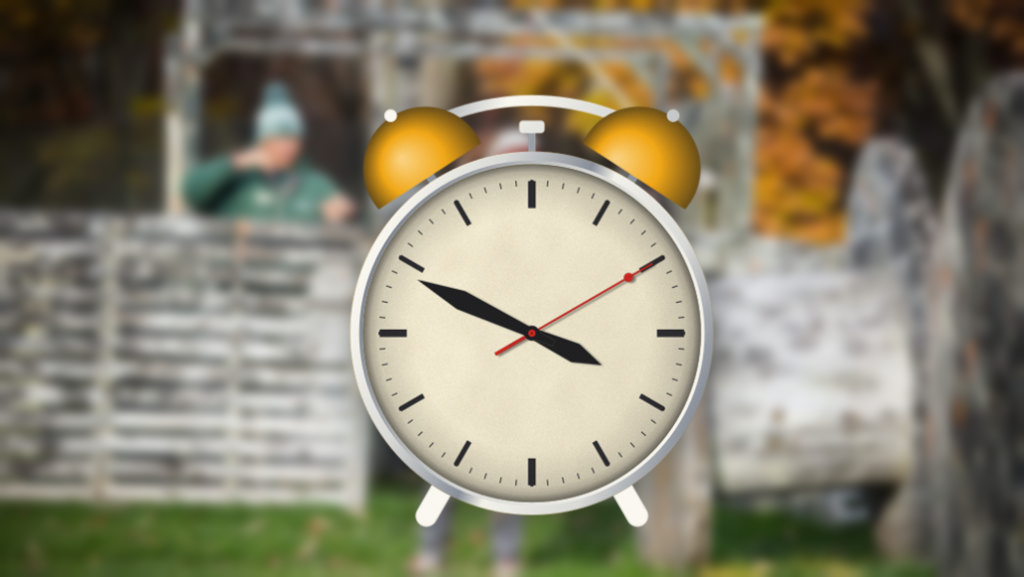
3,49,10
